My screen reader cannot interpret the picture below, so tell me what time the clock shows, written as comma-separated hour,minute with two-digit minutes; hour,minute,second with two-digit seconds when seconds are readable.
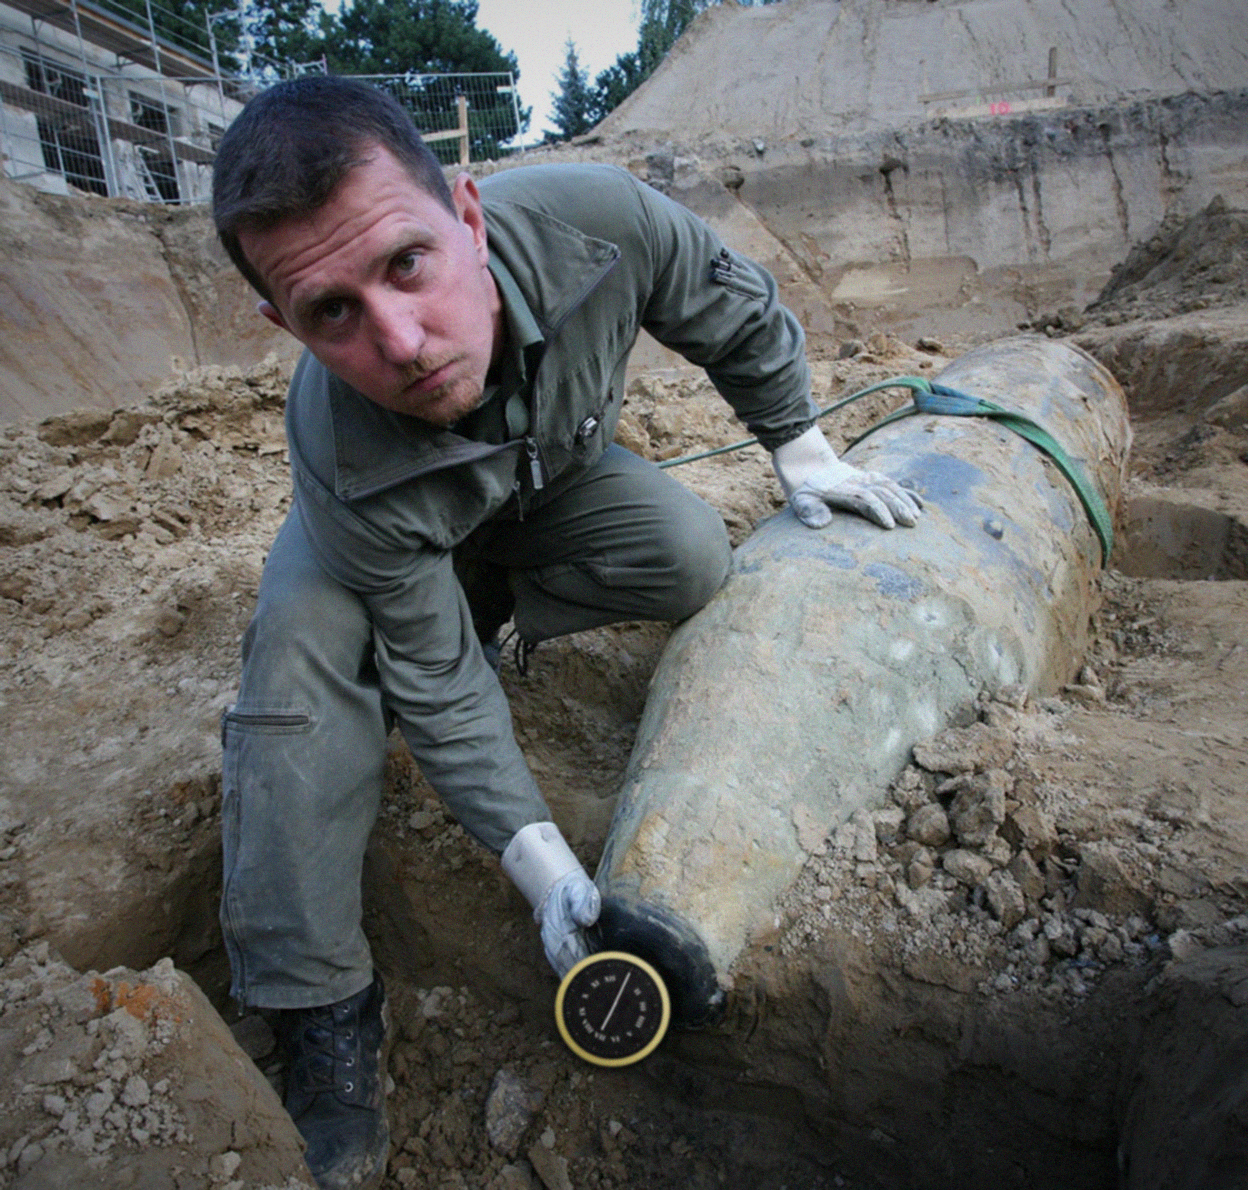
7,05
